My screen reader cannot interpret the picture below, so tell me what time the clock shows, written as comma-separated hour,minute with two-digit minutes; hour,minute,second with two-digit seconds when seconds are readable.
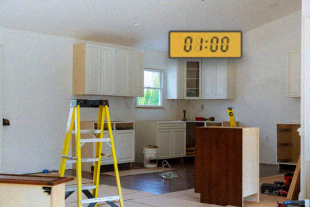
1,00
